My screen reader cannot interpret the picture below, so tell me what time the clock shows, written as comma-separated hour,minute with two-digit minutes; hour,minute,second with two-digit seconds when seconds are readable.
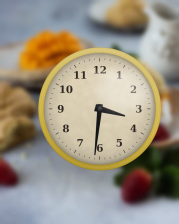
3,31
